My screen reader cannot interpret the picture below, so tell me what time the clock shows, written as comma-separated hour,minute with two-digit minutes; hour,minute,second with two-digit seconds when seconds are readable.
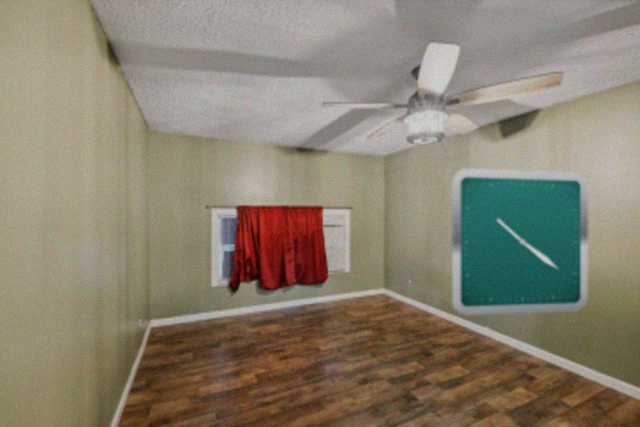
10,21
